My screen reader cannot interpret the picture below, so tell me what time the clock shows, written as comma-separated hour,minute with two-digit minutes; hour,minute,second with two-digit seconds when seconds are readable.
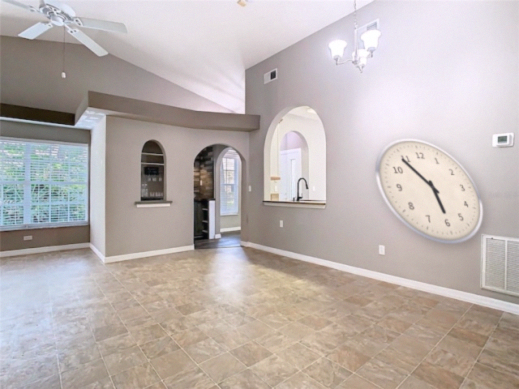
5,54
